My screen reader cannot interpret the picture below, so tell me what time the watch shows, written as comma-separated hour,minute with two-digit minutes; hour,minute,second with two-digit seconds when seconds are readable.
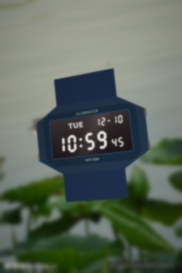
10,59
